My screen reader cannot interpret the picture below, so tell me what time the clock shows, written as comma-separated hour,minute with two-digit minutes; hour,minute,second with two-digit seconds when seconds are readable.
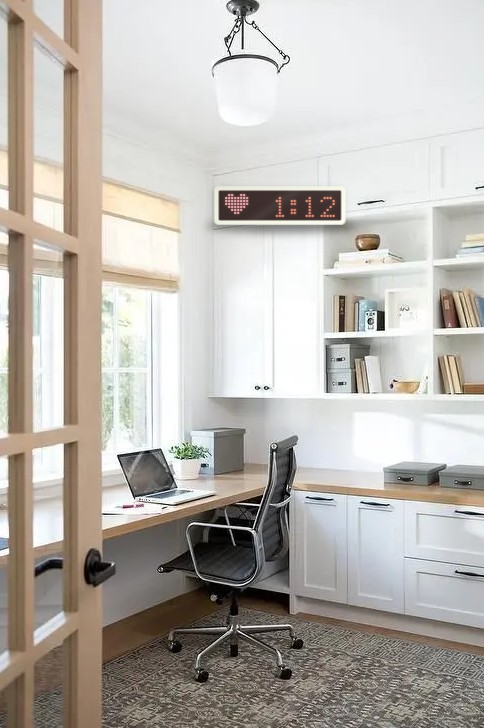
1,12
